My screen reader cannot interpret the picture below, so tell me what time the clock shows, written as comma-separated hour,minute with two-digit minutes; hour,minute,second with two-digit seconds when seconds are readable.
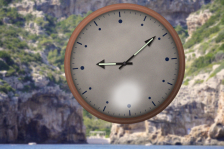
9,09
